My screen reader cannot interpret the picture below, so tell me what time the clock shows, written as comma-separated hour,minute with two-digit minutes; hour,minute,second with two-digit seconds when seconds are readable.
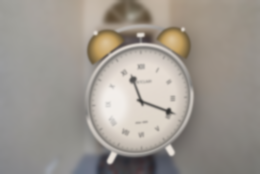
11,19
